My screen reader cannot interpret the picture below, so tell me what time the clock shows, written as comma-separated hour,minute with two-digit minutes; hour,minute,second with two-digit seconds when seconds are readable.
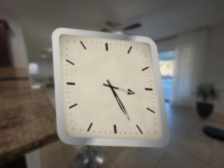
3,26
